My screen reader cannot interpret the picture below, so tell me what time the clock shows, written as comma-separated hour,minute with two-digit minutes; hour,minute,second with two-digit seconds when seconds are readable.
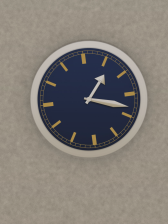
1,18
